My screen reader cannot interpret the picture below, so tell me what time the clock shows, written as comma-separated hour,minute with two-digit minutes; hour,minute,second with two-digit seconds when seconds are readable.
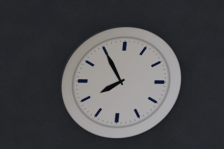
7,55
